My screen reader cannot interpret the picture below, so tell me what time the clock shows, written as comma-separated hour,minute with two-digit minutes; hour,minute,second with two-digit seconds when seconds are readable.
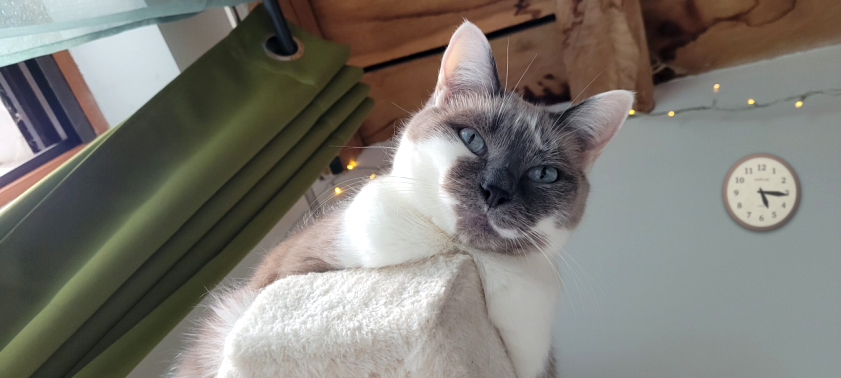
5,16
